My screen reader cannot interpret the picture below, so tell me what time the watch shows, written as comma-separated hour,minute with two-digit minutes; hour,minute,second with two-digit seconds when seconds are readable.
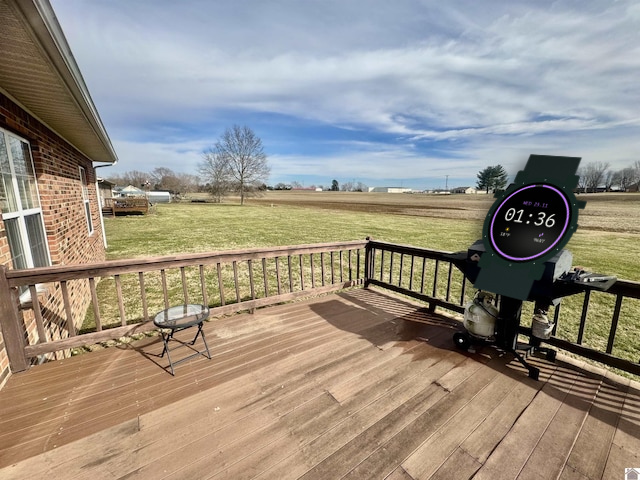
1,36
